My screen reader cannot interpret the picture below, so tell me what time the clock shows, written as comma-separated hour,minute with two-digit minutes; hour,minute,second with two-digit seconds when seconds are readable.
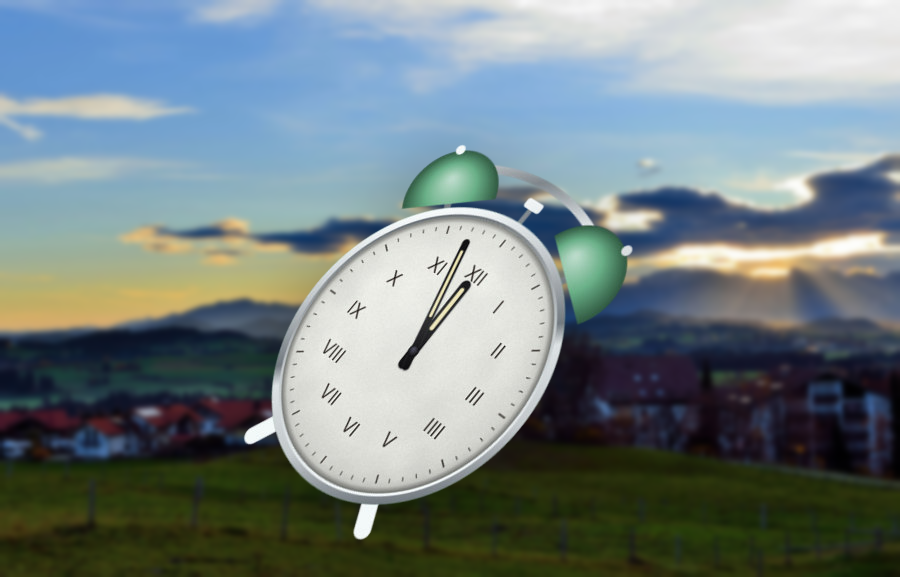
11,57
